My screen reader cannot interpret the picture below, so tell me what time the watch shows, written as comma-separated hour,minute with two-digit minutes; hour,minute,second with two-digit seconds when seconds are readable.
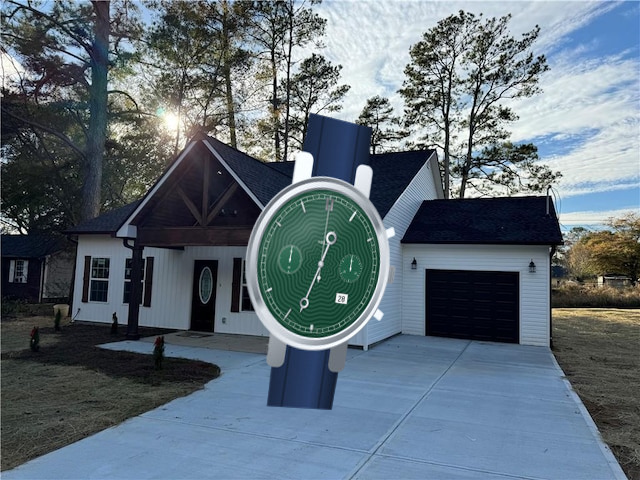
12,33
